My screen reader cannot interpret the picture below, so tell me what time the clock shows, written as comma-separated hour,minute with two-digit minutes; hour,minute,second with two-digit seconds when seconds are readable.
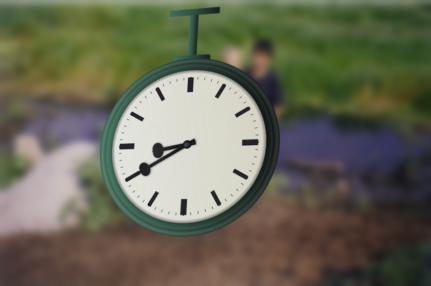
8,40
